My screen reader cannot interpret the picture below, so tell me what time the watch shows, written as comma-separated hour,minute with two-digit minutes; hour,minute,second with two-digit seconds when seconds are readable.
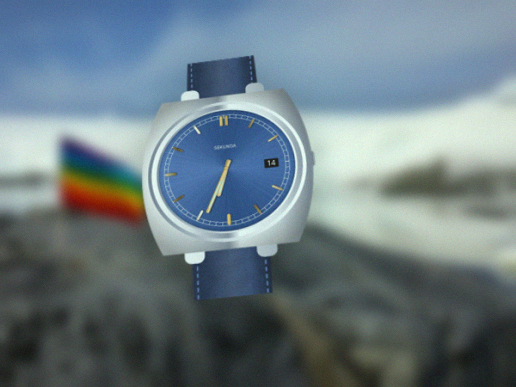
6,34
